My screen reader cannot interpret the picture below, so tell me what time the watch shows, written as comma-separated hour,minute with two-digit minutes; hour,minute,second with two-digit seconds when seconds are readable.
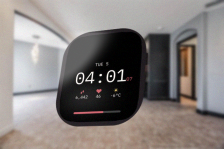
4,01
